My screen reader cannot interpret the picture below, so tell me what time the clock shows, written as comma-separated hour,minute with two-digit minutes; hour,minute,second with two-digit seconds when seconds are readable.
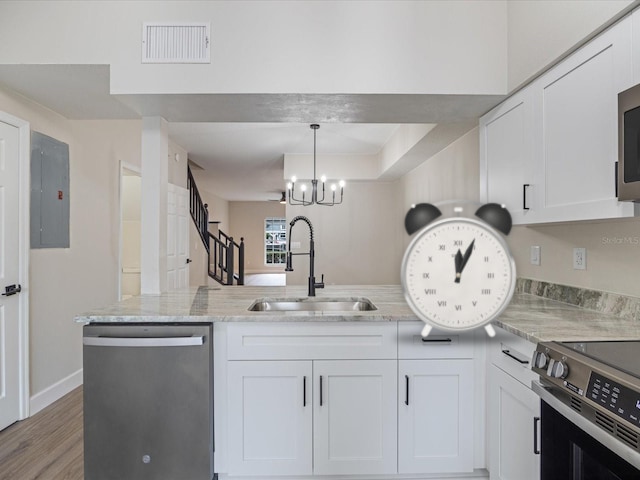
12,04
